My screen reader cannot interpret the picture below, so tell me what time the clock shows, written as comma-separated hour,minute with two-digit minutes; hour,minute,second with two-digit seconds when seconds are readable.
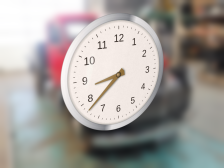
8,38
